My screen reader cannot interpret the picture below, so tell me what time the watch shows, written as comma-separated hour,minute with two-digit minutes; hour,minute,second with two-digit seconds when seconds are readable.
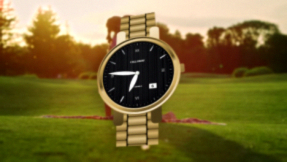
6,46
